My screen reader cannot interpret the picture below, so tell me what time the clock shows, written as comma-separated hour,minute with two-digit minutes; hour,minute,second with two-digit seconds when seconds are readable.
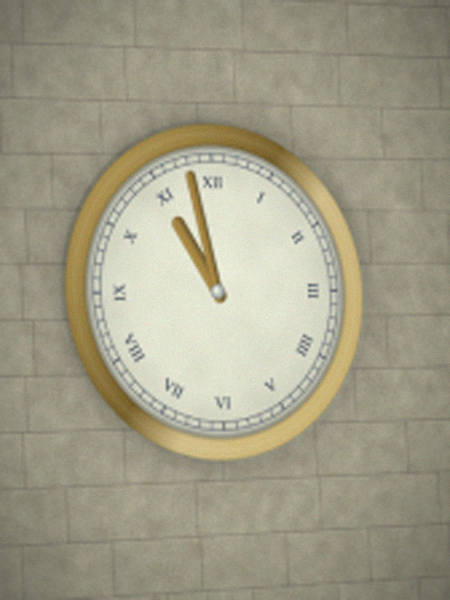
10,58
